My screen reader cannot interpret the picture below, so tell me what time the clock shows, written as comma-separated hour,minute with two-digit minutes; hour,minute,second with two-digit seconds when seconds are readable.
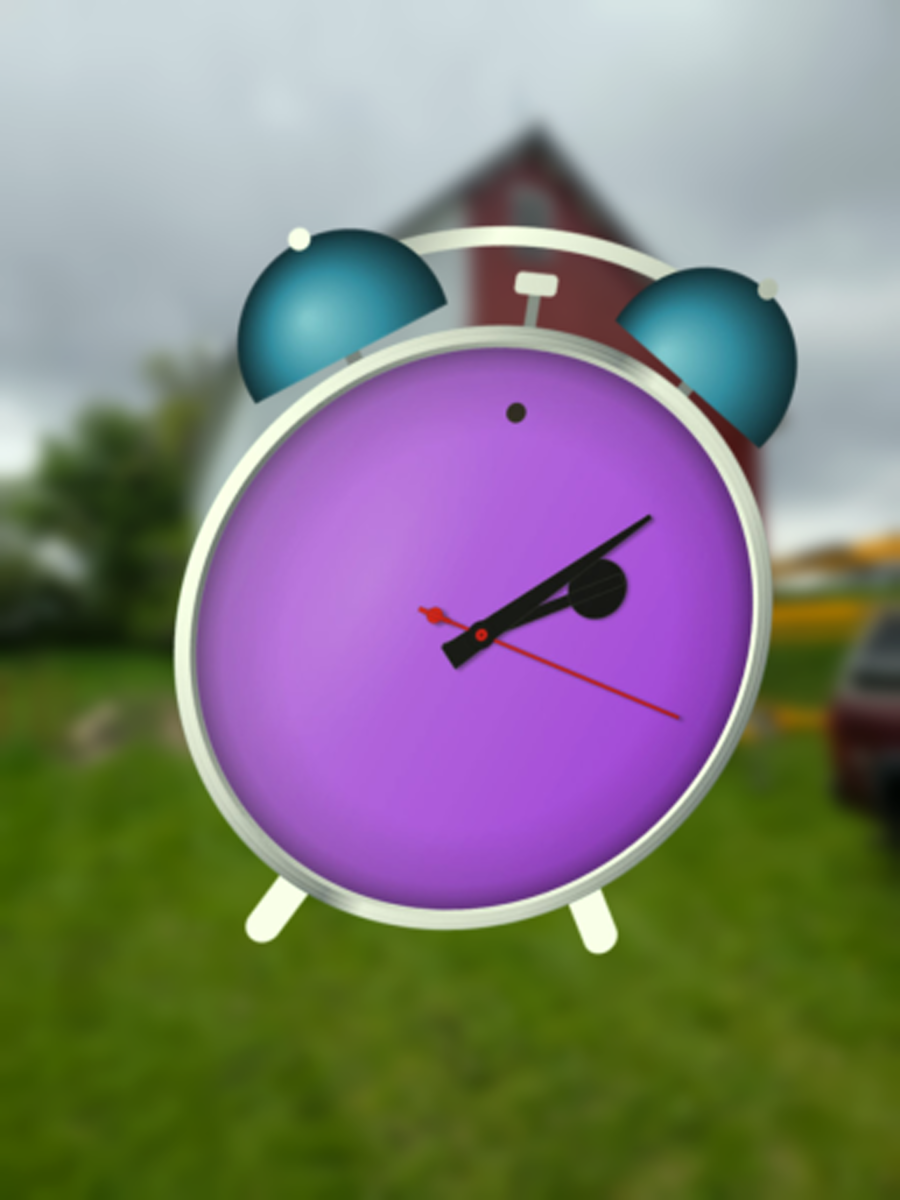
2,08,18
